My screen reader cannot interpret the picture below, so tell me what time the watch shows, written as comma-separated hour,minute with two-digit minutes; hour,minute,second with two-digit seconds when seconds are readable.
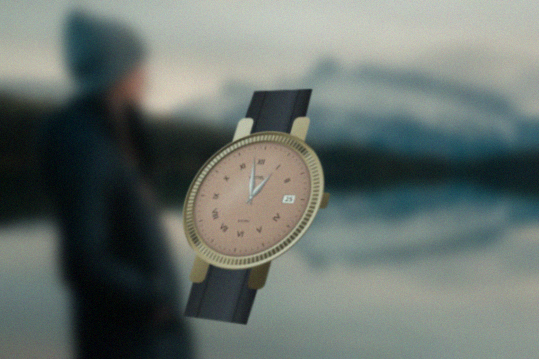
12,58
